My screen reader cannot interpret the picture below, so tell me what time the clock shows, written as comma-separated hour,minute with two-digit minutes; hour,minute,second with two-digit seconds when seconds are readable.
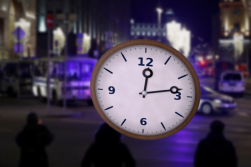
12,13
